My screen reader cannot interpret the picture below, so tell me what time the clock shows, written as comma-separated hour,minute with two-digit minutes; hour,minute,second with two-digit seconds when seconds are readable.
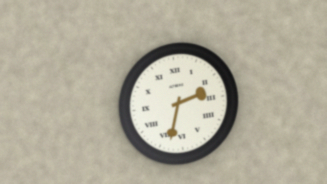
2,33
